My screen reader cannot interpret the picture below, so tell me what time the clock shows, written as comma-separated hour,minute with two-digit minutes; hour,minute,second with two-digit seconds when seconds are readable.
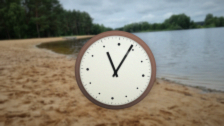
11,04
